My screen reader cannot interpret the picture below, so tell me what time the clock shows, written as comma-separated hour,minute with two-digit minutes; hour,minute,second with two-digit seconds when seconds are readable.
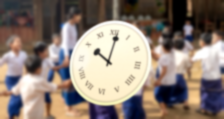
10,01
